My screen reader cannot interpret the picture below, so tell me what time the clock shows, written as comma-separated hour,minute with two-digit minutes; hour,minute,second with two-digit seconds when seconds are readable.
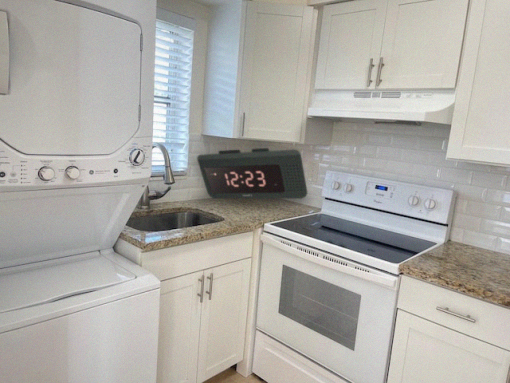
12,23
